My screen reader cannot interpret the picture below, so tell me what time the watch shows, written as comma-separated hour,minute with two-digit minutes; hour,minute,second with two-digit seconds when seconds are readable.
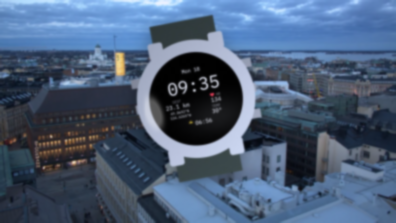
9,35
